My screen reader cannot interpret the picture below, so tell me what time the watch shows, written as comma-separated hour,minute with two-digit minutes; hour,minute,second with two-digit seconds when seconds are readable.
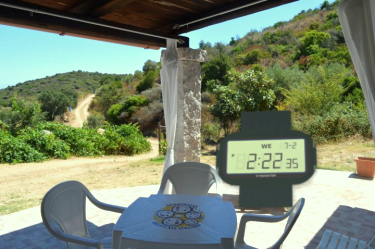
2,22,35
